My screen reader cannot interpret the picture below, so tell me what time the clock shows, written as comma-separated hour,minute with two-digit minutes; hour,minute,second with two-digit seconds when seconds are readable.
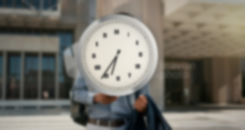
6,36
